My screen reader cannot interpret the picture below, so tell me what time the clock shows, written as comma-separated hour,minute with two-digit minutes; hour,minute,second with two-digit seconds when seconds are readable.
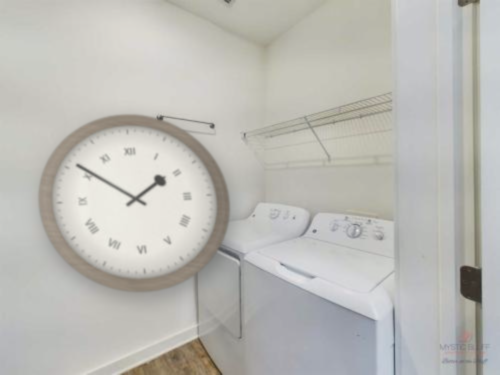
1,51
